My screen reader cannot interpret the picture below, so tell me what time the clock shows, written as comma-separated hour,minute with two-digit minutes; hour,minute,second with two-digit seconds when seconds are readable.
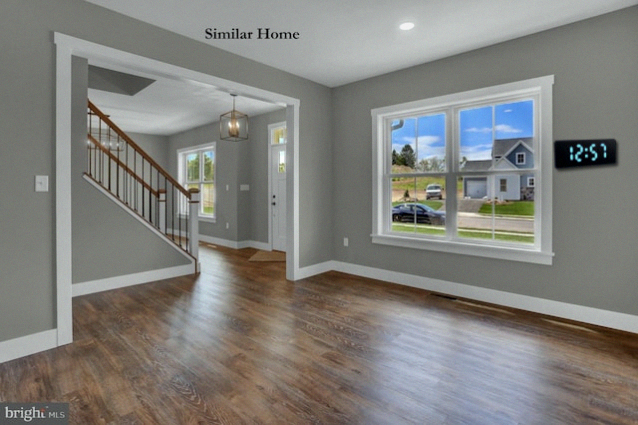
12,57
